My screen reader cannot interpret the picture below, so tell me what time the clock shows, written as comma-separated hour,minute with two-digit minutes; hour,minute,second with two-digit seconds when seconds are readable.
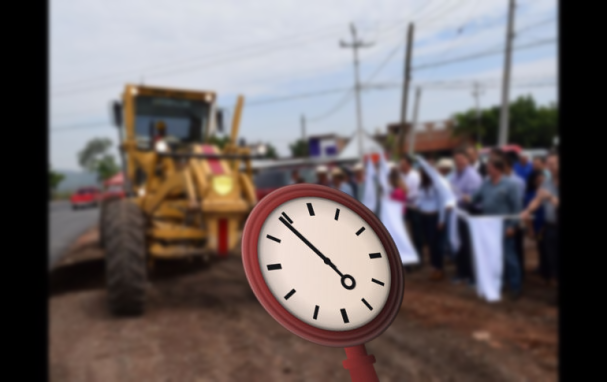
4,54
